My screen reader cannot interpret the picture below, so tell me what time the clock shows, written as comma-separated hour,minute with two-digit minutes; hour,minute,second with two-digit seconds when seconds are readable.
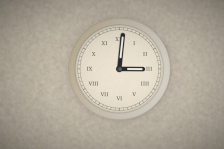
3,01
